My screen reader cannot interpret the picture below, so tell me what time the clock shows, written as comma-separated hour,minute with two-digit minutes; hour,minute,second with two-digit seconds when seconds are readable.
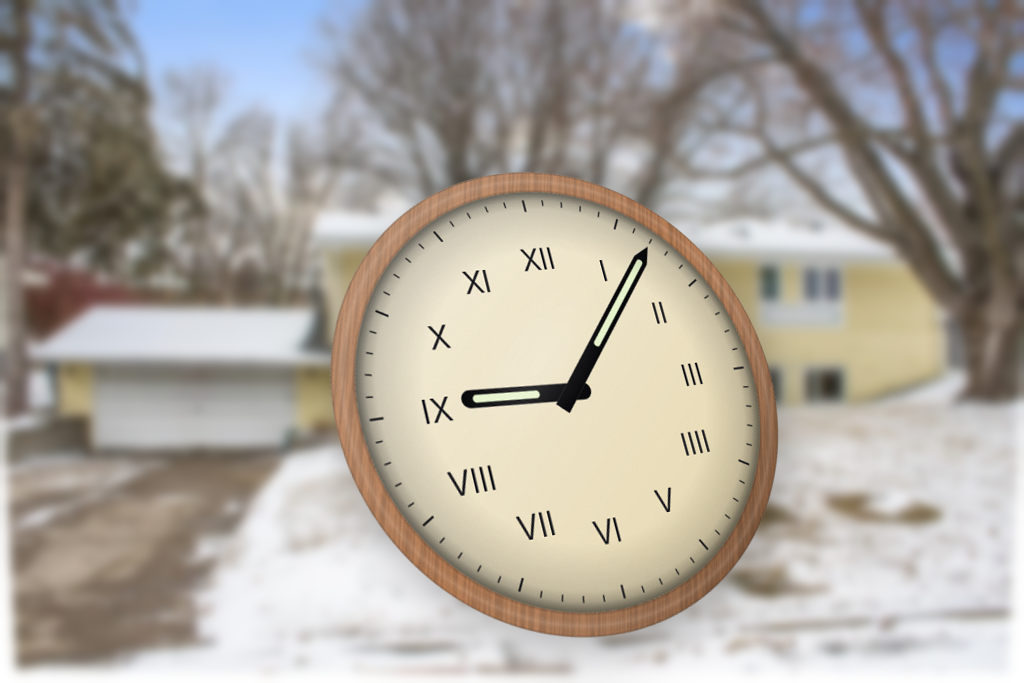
9,07
